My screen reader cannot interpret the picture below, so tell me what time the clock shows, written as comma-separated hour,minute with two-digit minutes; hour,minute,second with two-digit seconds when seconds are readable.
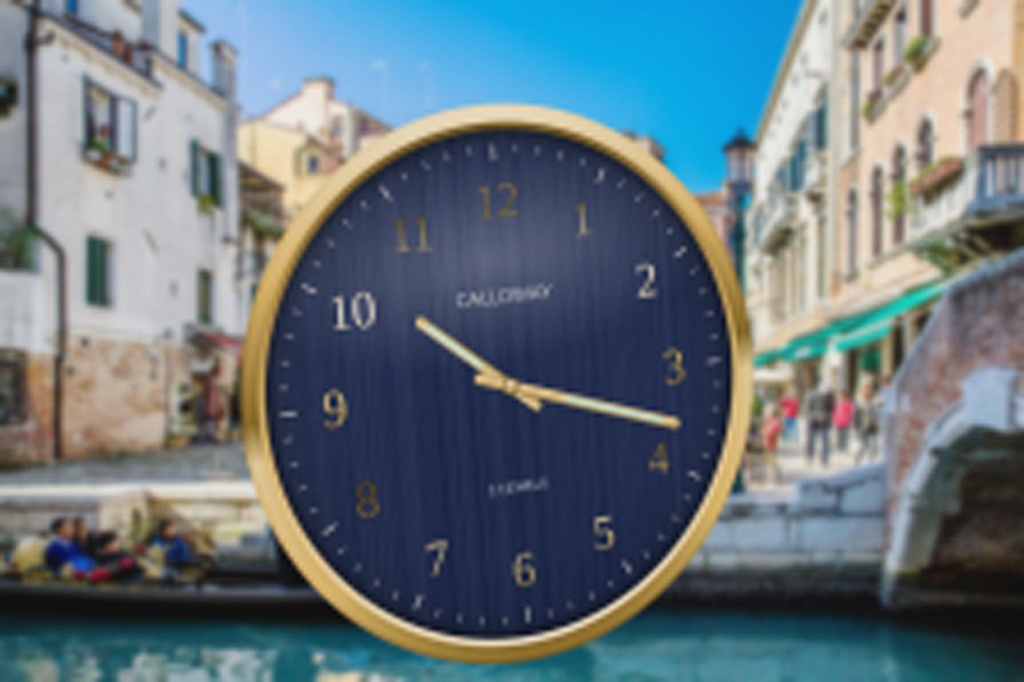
10,18
